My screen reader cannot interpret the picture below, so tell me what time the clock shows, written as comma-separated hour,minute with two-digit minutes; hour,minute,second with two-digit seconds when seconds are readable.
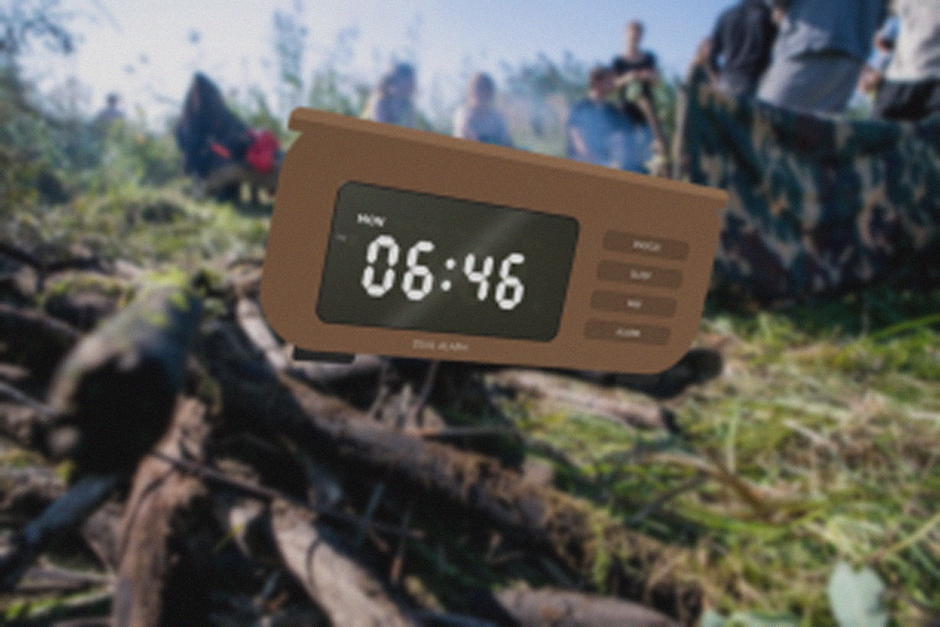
6,46
